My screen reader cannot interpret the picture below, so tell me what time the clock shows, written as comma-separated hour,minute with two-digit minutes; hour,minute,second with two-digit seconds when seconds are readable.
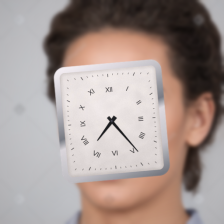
7,24
